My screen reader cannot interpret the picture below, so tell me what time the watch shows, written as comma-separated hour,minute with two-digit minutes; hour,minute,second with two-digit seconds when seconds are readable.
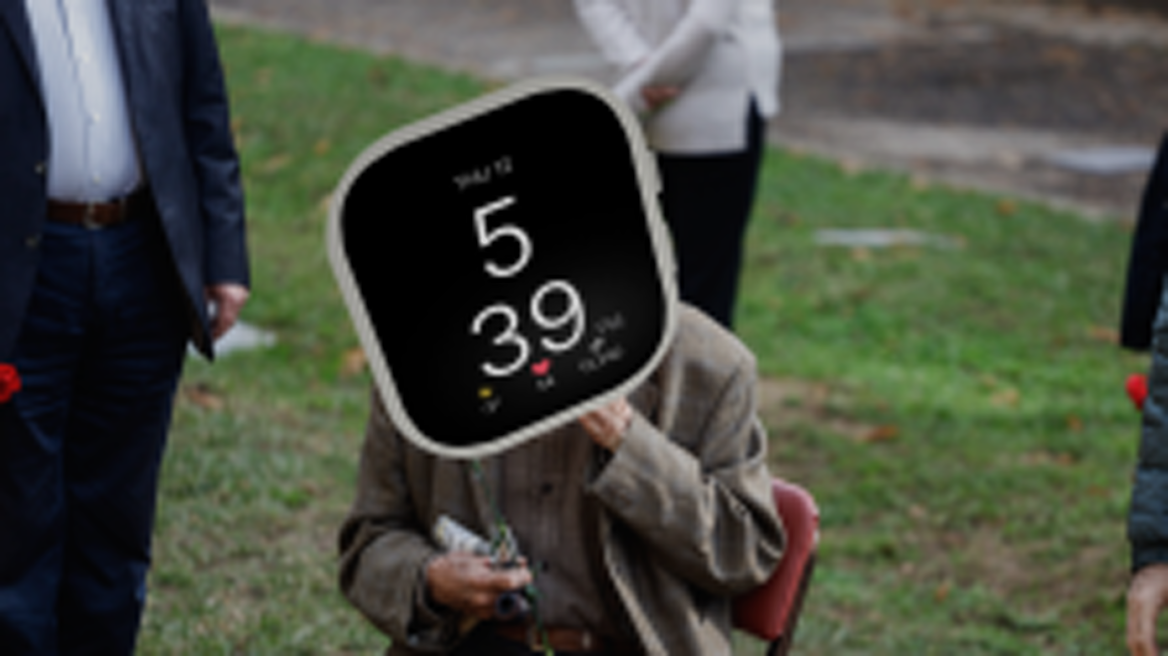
5,39
